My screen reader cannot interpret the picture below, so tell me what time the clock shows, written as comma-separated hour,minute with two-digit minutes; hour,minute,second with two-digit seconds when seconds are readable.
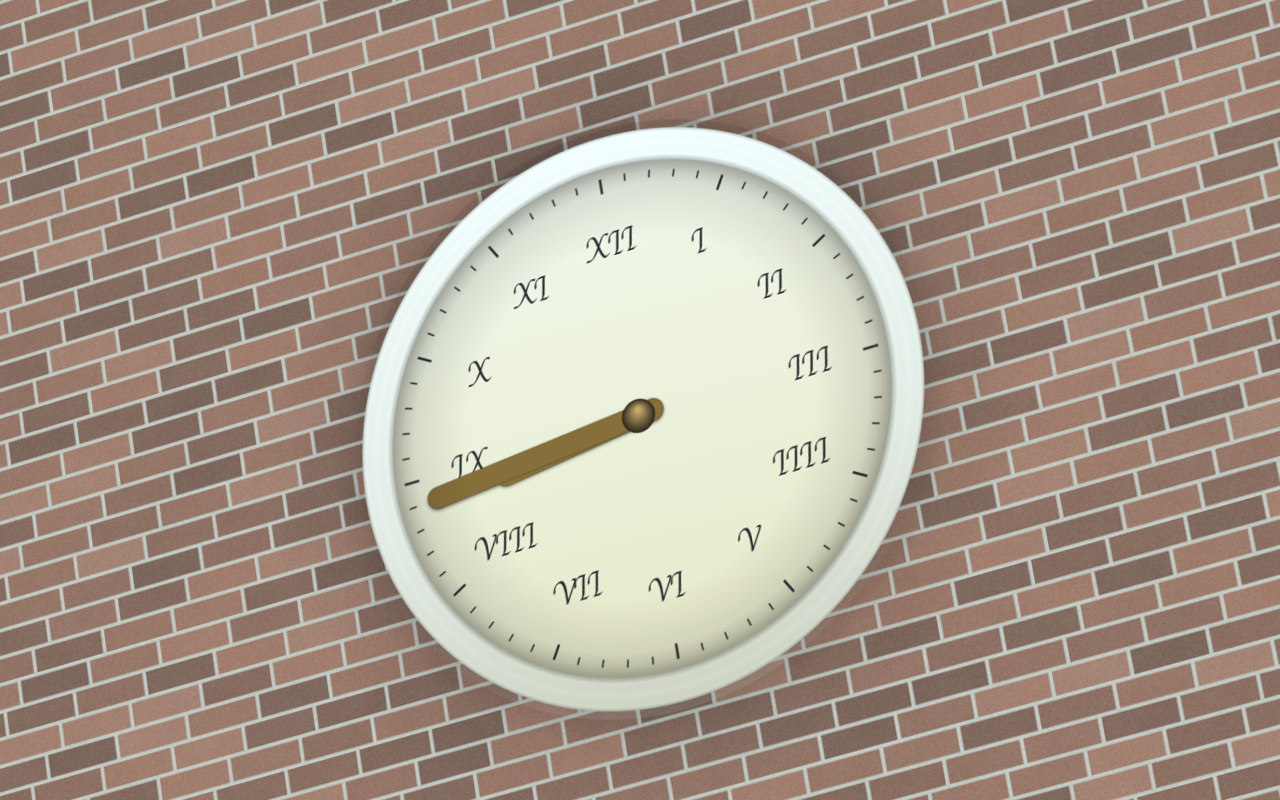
8,44
